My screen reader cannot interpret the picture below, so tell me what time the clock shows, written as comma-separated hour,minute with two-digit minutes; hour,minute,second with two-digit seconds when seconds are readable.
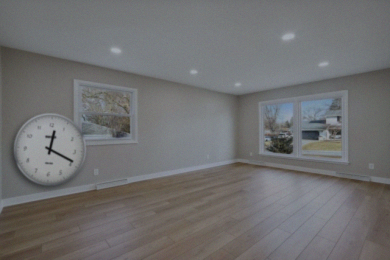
12,19
